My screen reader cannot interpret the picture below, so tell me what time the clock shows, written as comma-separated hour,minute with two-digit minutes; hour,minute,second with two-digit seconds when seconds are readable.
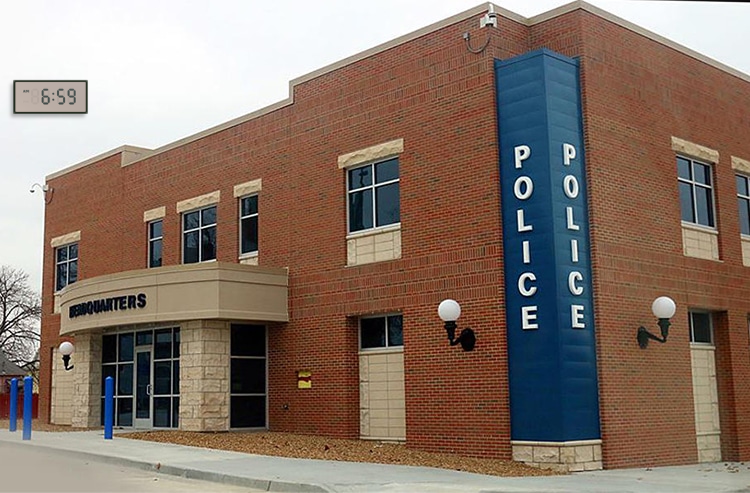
6,59
